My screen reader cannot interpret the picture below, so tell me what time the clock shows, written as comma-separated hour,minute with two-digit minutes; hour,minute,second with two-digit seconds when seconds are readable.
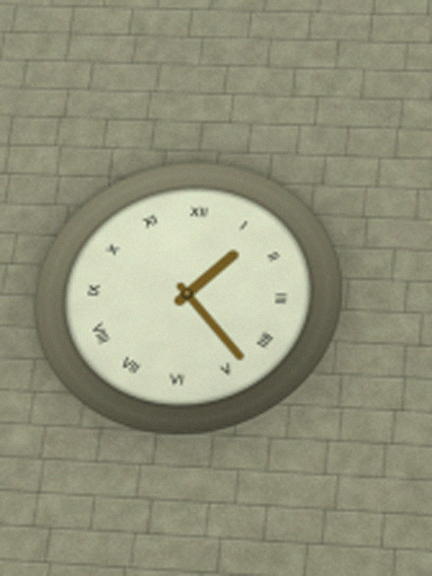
1,23
